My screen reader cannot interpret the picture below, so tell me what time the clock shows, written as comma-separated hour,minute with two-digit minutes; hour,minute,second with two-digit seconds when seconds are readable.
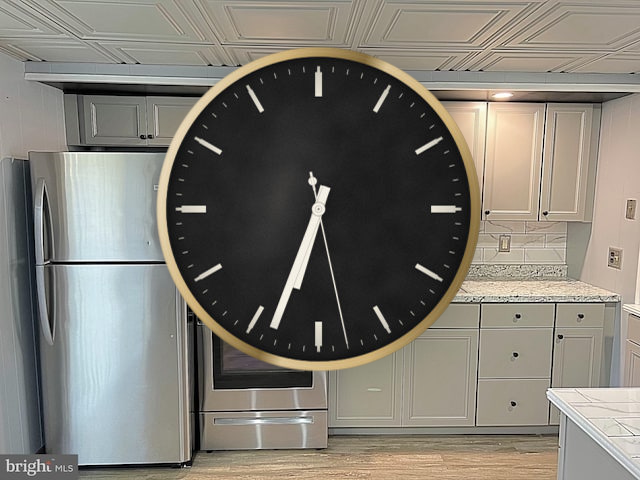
6,33,28
